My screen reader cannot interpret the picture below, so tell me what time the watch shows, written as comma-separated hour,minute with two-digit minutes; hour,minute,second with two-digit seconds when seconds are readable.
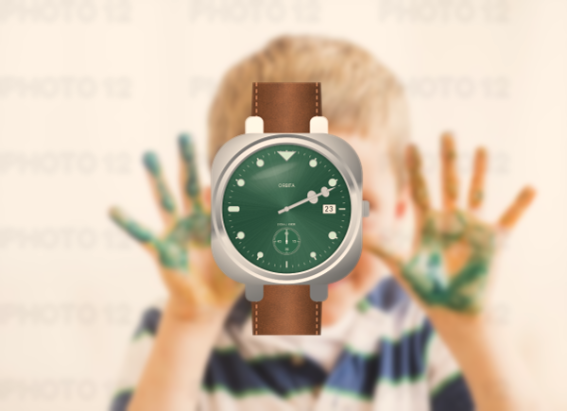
2,11
